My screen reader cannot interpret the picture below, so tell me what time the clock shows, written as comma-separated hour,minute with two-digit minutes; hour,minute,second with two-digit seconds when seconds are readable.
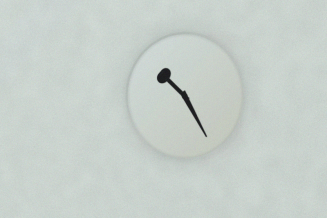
10,25
